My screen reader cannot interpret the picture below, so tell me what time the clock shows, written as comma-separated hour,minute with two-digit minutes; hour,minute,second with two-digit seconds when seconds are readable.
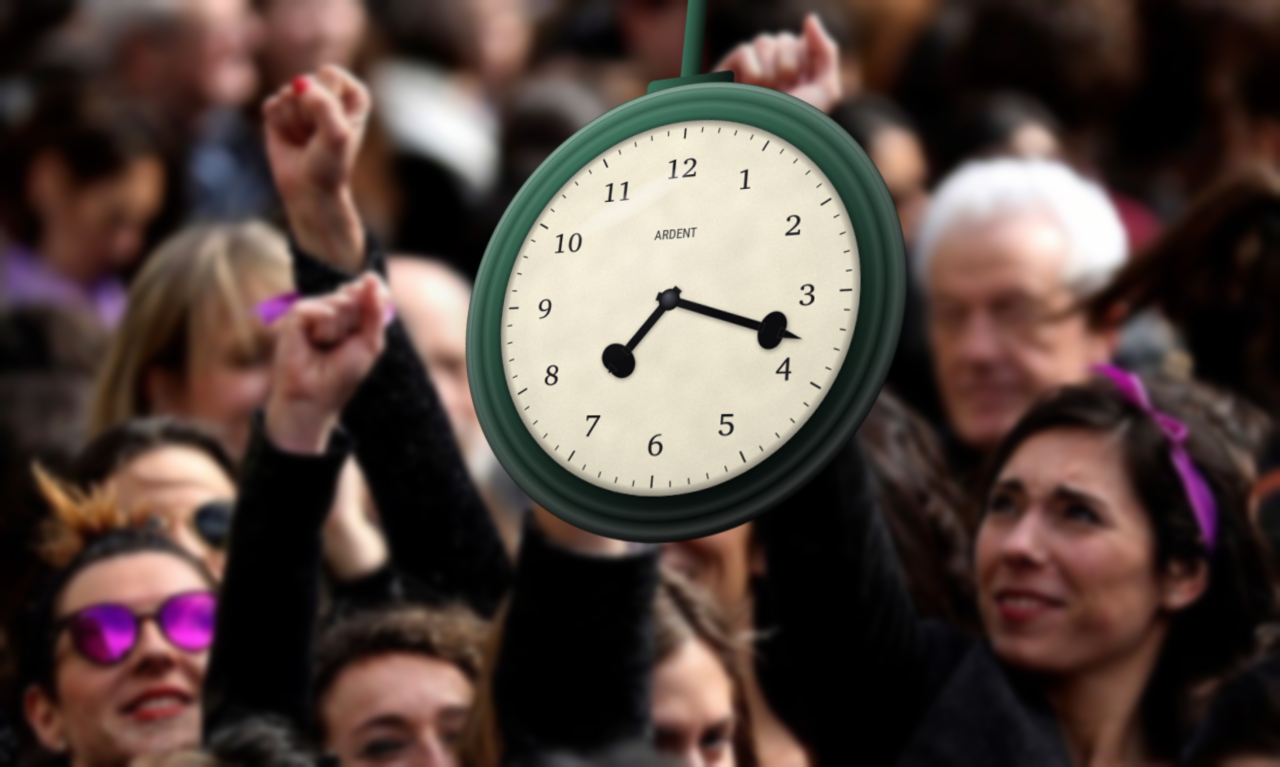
7,18
